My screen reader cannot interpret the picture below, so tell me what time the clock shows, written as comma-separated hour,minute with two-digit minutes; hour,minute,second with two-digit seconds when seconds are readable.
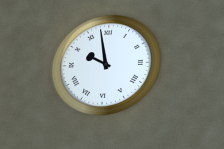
9,58
